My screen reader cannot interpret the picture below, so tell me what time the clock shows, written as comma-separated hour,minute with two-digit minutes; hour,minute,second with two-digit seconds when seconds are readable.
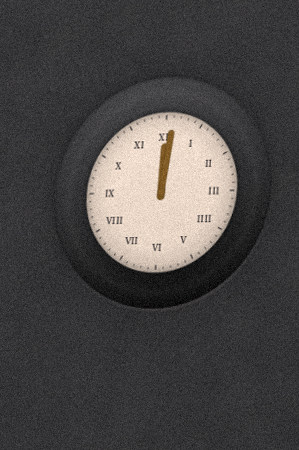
12,01
